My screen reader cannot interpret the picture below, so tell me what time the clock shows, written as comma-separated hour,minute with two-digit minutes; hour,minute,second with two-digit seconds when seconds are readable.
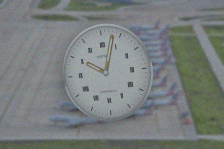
10,03
